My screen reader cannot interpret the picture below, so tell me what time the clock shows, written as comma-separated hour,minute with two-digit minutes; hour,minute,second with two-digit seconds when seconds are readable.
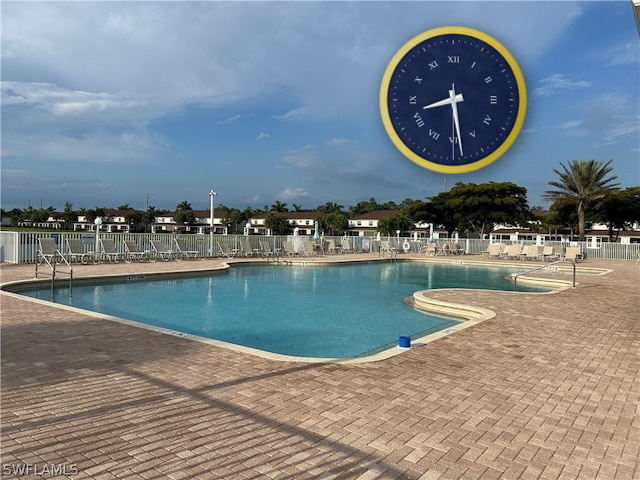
8,28,30
